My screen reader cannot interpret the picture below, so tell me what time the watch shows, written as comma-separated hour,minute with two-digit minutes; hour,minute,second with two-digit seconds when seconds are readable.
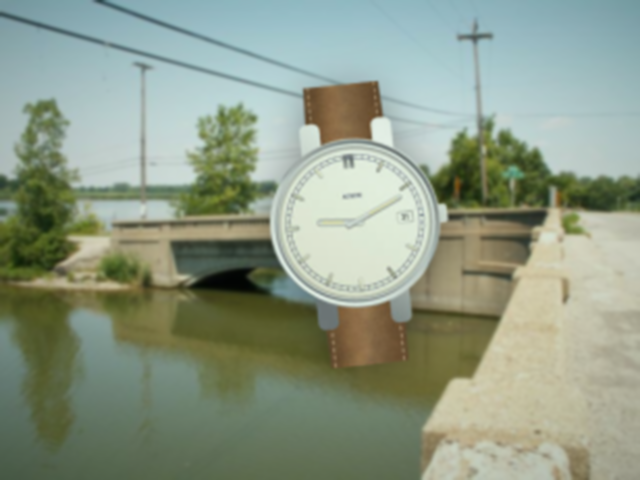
9,11
